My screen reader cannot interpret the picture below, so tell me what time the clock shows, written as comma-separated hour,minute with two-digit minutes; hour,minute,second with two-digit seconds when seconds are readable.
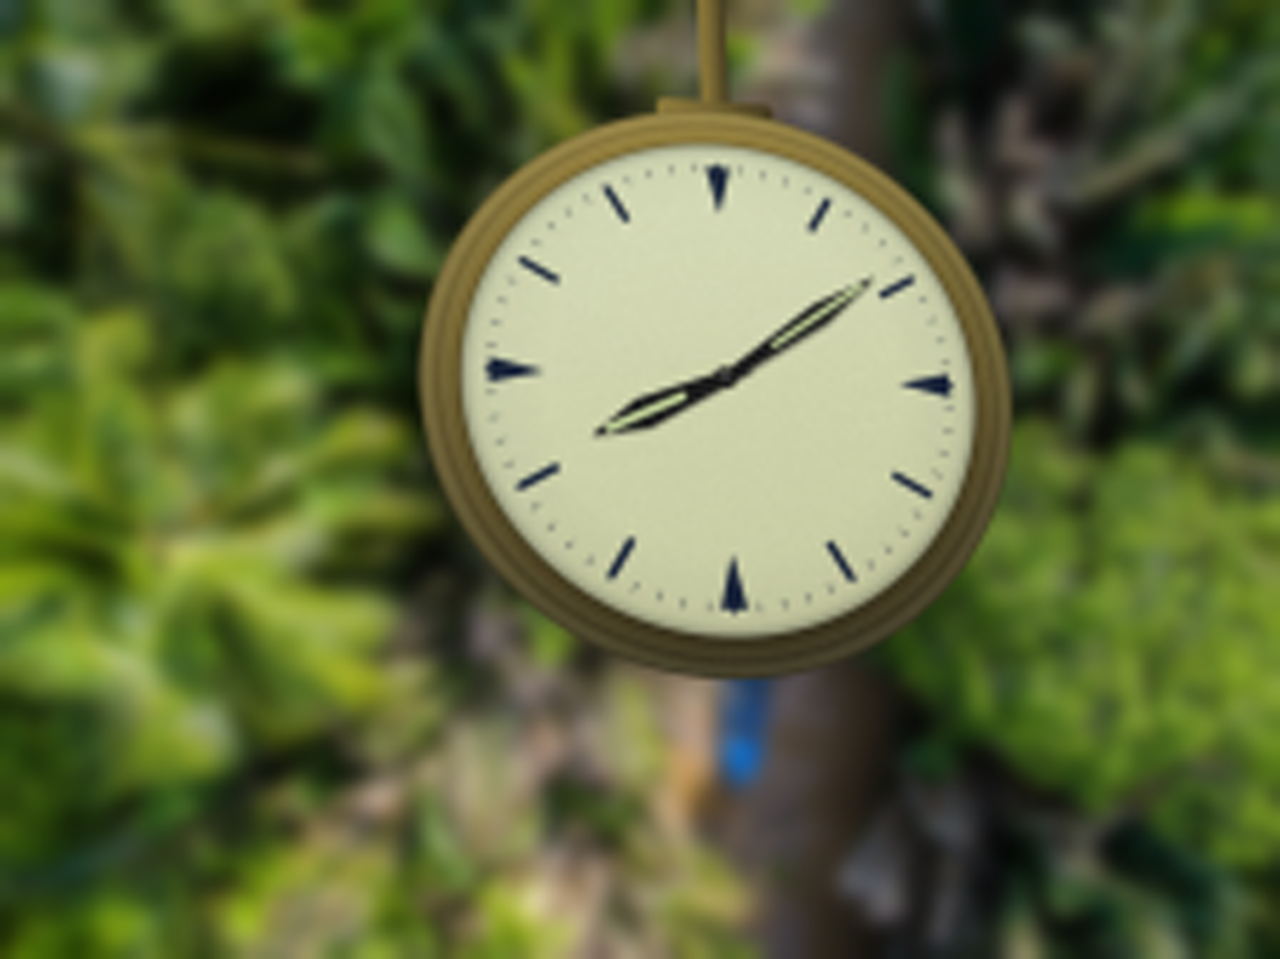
8,09
